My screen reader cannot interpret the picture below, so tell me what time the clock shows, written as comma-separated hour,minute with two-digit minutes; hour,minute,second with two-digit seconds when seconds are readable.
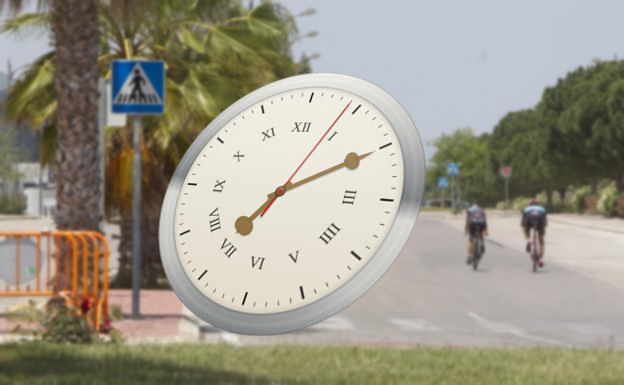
7,10,04
